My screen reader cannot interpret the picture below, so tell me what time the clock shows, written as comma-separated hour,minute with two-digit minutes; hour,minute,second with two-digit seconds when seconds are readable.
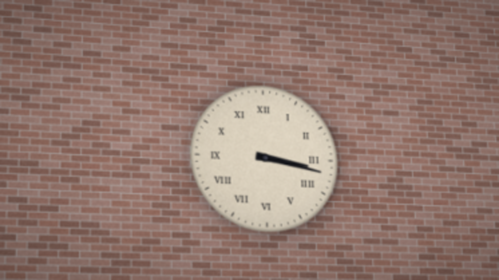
3,17
